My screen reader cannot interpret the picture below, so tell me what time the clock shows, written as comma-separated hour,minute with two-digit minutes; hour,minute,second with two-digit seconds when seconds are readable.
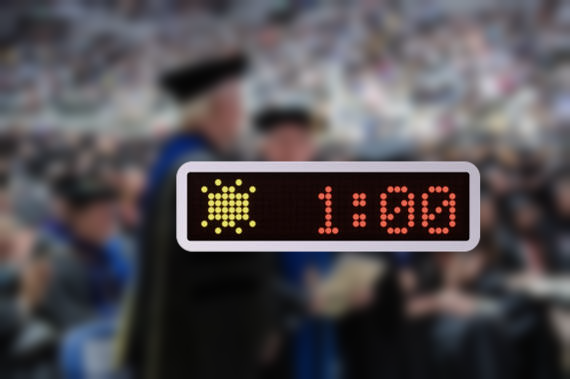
1,00
